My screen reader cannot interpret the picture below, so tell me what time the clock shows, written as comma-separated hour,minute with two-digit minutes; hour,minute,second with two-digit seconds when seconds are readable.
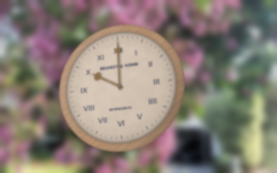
10,00
